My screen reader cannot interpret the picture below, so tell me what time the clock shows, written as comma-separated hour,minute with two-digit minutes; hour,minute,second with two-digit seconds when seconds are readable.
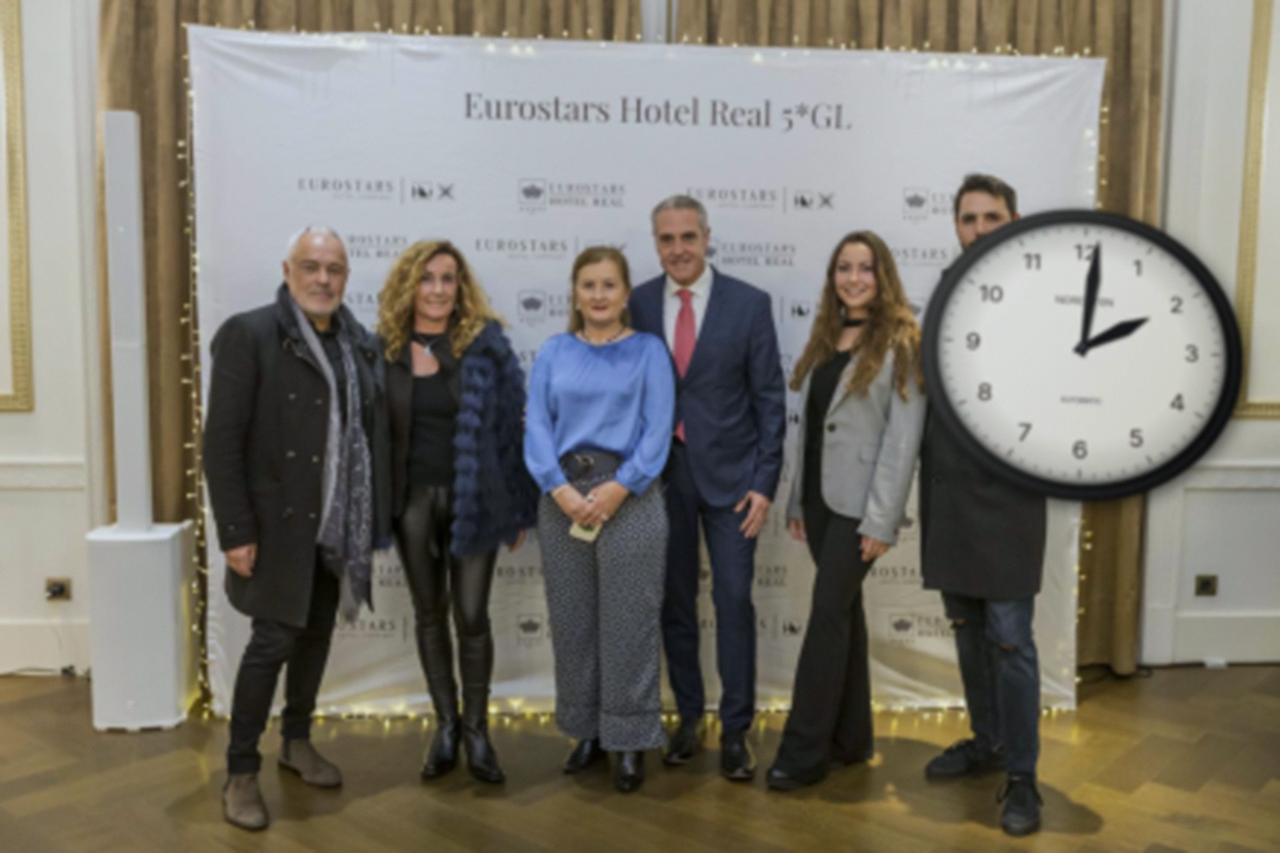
2,01
